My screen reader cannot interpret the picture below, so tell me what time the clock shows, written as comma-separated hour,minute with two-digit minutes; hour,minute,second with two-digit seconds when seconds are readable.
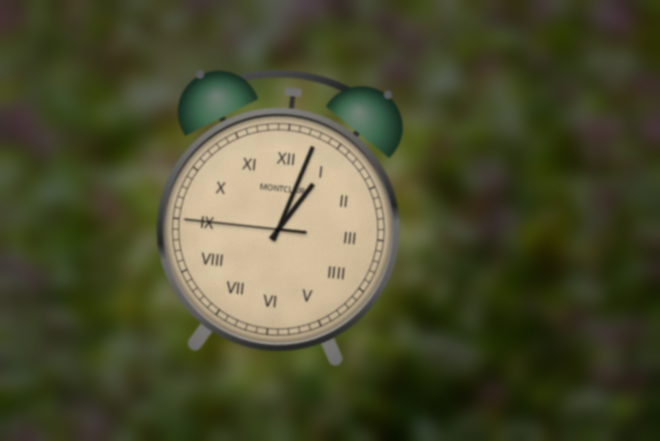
1,02,45
